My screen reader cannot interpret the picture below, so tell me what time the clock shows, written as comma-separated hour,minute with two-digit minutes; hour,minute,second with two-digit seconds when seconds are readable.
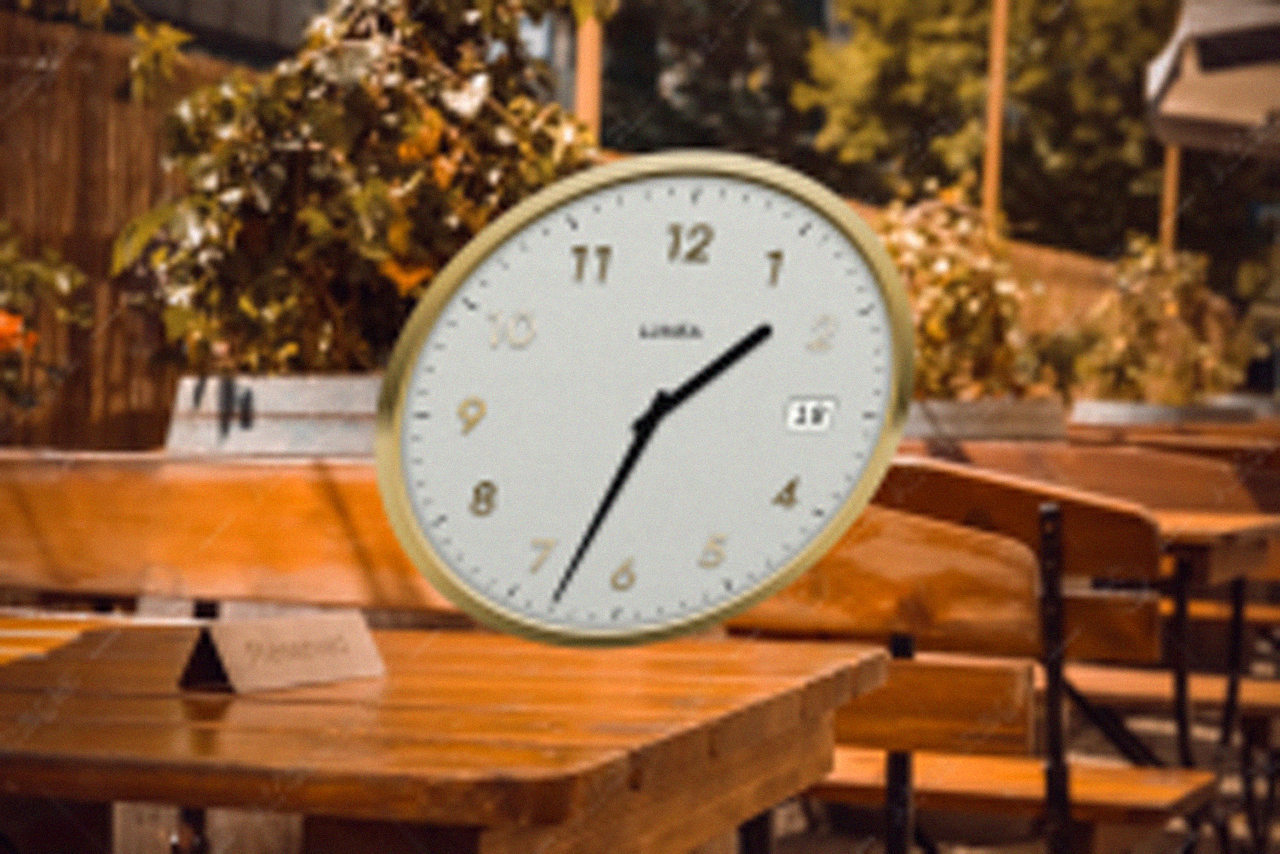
1,33
